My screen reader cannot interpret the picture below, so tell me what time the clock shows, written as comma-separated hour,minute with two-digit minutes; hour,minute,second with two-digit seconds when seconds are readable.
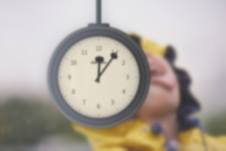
12,06
